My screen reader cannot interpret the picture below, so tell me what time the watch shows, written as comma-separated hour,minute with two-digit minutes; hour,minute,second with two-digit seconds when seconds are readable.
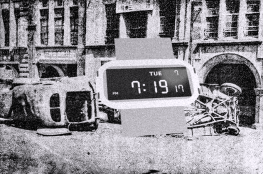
7,19,17
